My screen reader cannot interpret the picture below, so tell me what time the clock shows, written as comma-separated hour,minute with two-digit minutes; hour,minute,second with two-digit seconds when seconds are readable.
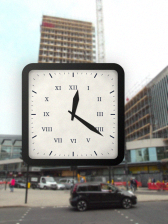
12,21
